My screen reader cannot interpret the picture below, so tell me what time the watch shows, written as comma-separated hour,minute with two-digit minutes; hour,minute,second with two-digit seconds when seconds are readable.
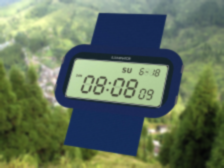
8,08,09
